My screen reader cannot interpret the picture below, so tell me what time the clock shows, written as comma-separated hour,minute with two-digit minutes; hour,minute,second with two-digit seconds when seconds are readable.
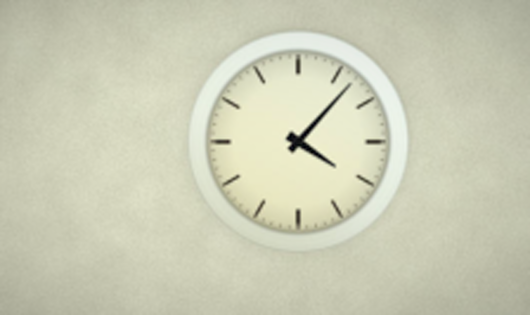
4,07
